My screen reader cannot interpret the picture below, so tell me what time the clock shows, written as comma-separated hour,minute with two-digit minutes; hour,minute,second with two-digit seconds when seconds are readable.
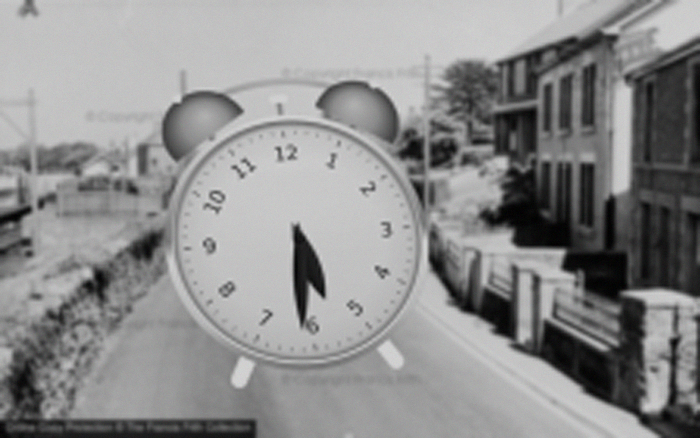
5,31
